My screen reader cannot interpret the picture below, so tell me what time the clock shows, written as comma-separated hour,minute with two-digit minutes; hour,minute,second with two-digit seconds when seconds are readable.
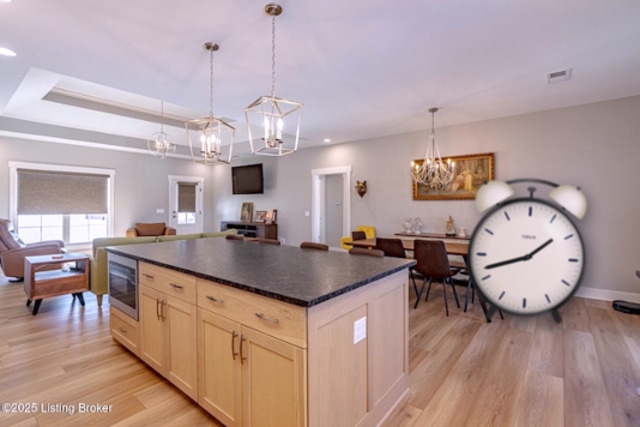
1,42
